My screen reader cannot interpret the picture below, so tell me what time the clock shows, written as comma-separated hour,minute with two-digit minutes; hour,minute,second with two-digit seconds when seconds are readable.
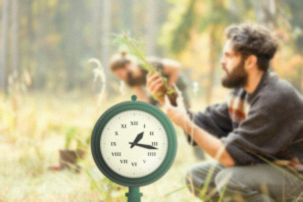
1,17
